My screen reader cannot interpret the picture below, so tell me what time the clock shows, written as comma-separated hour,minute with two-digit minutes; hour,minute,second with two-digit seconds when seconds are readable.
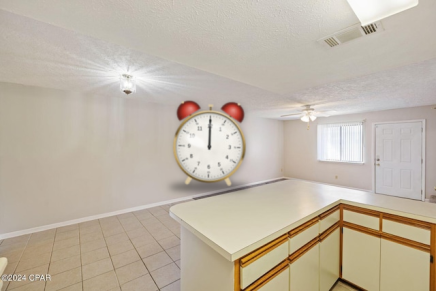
12,00
